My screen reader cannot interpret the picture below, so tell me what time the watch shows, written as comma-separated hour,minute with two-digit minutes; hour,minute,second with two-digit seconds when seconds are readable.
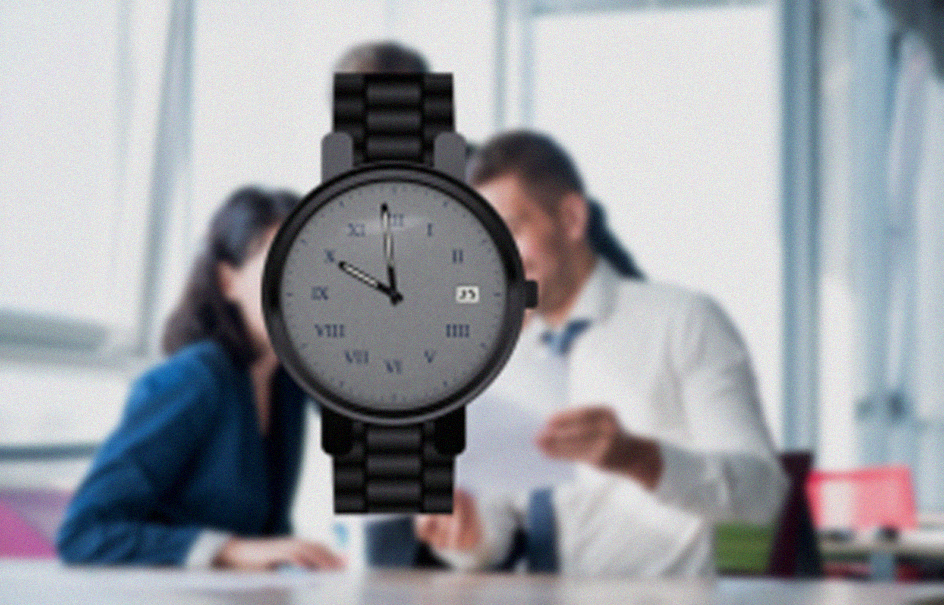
9,59
